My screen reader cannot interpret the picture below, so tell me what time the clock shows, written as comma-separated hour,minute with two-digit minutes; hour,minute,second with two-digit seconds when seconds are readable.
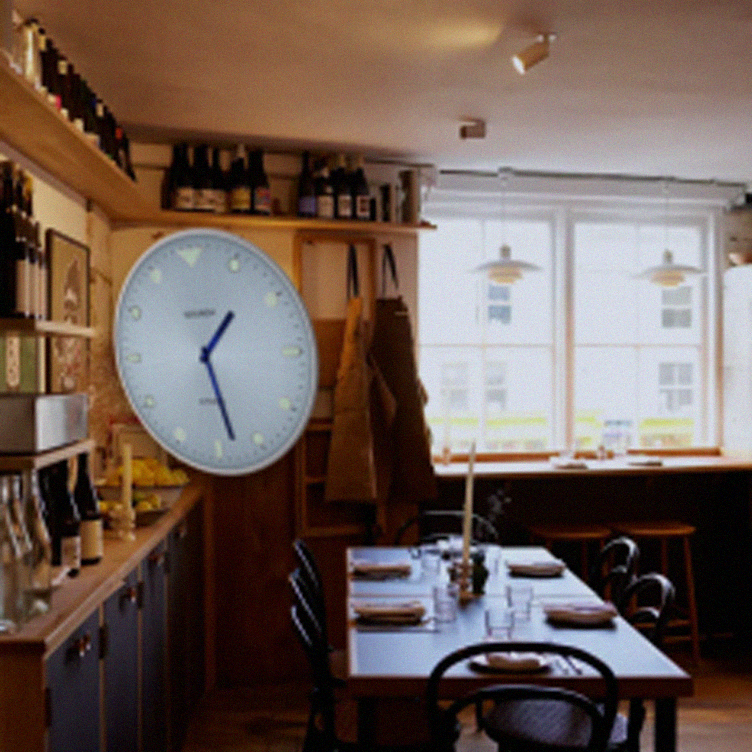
1,28
